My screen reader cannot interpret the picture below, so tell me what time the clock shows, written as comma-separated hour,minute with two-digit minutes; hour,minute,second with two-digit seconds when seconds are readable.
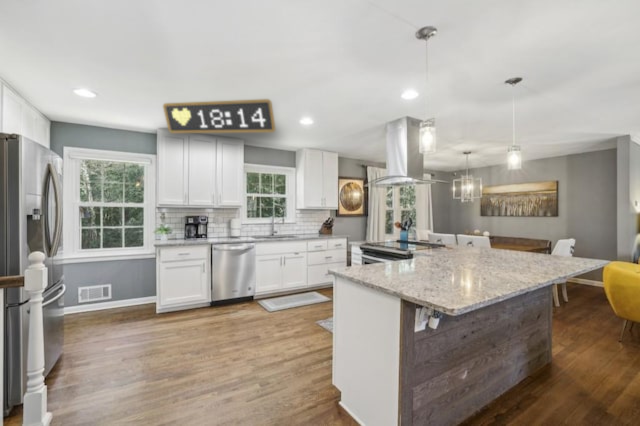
18,14
